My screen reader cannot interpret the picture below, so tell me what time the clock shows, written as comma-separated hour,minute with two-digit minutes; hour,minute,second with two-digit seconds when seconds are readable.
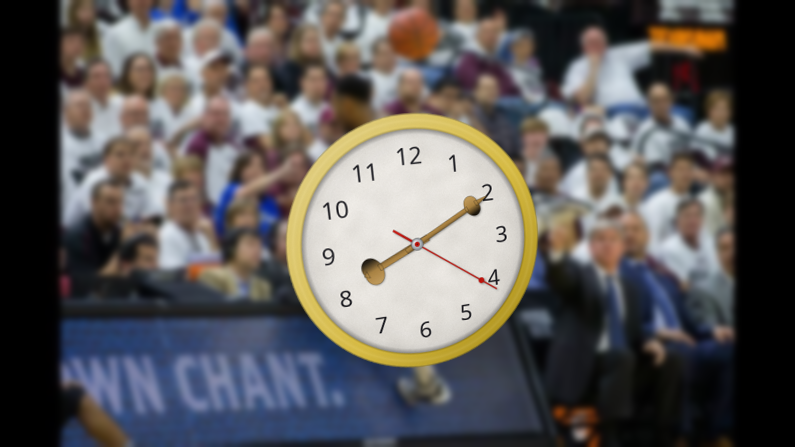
8,10,21
